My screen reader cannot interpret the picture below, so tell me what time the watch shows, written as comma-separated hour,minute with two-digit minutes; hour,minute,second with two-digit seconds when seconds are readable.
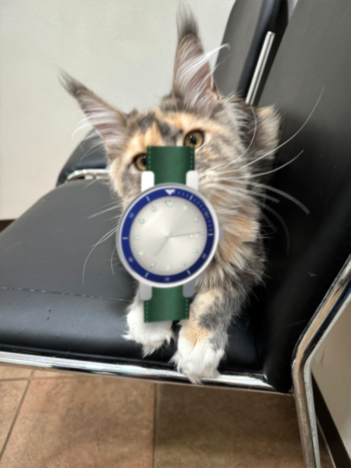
7,14
